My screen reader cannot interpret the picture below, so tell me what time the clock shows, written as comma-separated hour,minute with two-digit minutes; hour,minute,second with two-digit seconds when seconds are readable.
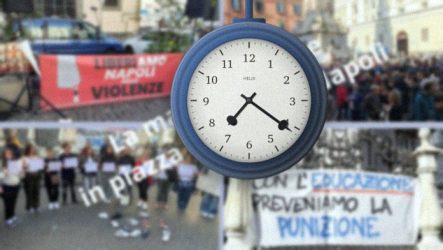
7,21
